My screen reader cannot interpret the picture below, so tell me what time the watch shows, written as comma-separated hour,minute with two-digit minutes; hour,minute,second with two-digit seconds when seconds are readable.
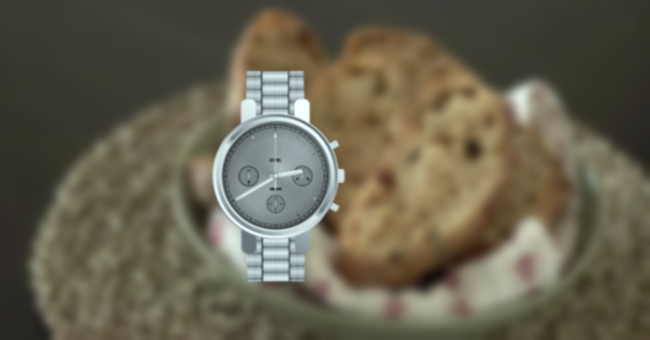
2,40
